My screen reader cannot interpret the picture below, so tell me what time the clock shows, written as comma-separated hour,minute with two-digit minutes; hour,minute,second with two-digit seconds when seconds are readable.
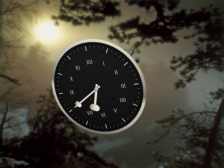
6,40
